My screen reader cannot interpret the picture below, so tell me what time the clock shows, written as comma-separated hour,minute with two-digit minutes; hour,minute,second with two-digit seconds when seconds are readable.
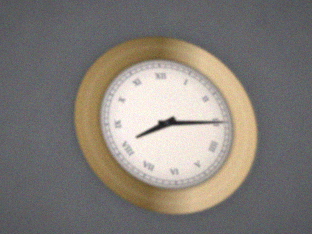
8,15
